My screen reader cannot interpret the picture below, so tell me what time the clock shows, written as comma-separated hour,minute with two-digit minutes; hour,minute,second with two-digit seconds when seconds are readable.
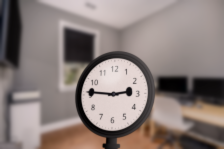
2,46
